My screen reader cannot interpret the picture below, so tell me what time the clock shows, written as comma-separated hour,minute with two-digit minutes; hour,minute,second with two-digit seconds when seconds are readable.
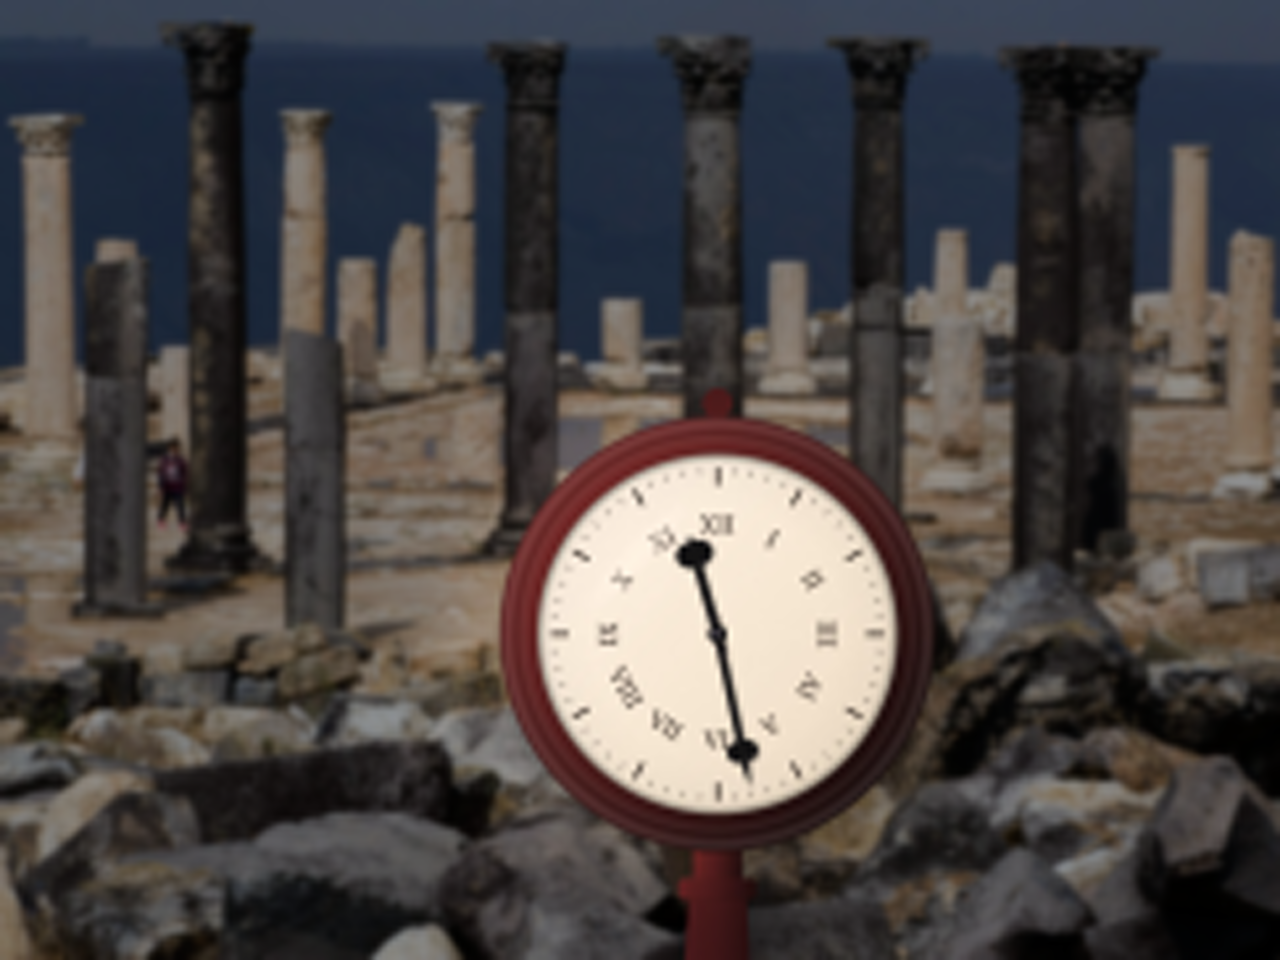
11,28
